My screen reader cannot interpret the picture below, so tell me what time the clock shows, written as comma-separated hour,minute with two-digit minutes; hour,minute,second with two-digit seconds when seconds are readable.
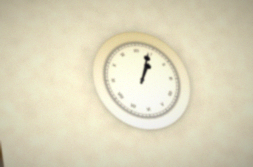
1,04
